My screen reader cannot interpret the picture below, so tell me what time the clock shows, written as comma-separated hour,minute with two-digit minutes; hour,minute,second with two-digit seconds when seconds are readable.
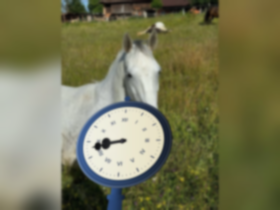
8,43
